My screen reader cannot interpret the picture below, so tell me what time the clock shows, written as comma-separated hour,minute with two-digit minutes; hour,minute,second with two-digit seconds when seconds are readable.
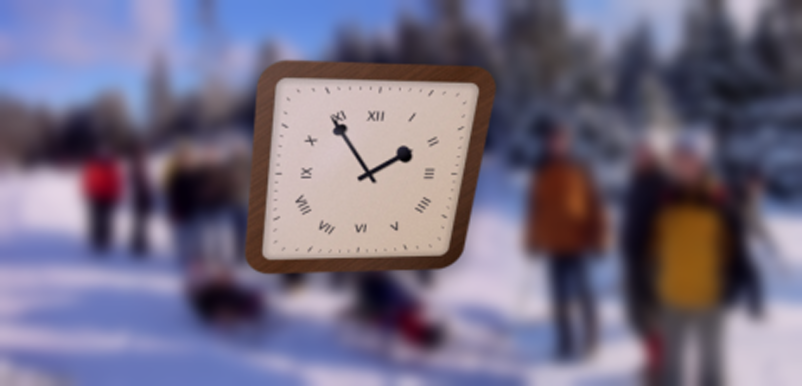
1,54
